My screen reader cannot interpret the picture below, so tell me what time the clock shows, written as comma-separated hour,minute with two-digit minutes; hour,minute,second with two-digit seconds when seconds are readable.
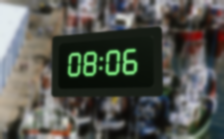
8,06
